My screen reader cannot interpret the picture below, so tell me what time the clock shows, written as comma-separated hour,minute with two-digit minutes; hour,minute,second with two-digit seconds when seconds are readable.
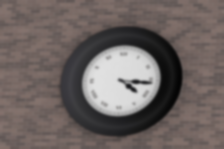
4,16
